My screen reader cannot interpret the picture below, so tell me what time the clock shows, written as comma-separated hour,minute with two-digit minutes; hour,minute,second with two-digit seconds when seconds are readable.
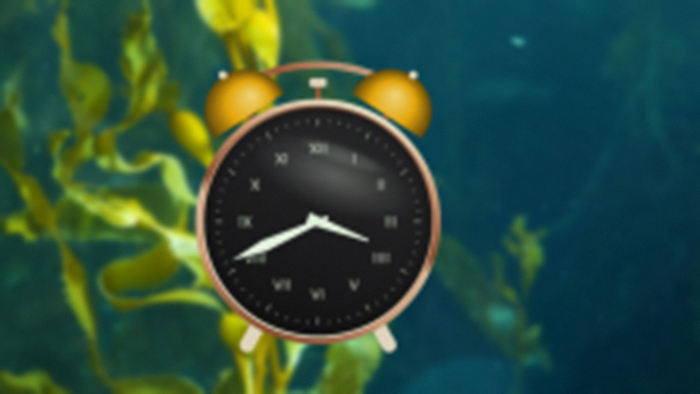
3,41
